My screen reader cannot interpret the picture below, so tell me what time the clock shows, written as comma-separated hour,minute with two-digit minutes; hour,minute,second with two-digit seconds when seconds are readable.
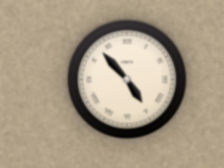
4,53
